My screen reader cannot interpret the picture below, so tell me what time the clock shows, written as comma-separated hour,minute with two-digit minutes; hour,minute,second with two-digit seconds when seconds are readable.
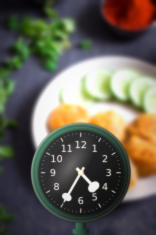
4,35
